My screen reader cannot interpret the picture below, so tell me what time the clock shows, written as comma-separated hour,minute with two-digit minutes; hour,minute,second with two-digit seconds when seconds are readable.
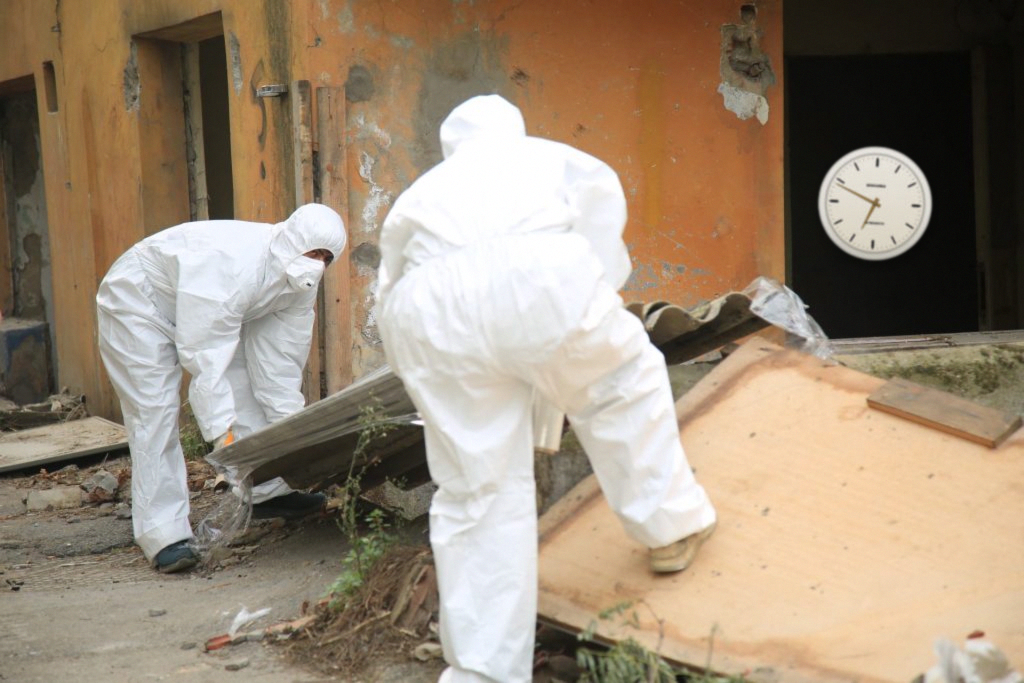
6,49
